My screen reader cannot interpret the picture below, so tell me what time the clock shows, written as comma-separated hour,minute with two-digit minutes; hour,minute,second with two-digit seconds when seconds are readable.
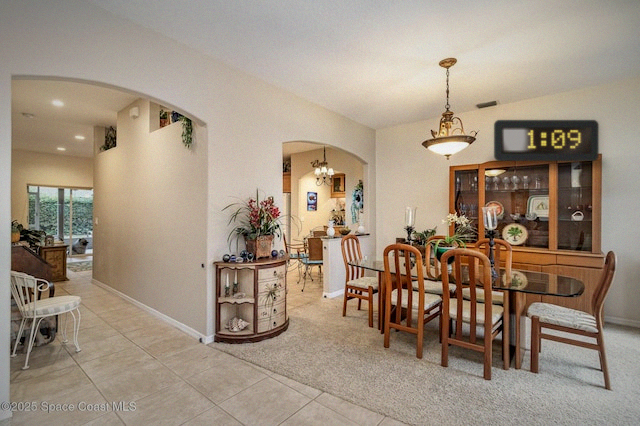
1,09
